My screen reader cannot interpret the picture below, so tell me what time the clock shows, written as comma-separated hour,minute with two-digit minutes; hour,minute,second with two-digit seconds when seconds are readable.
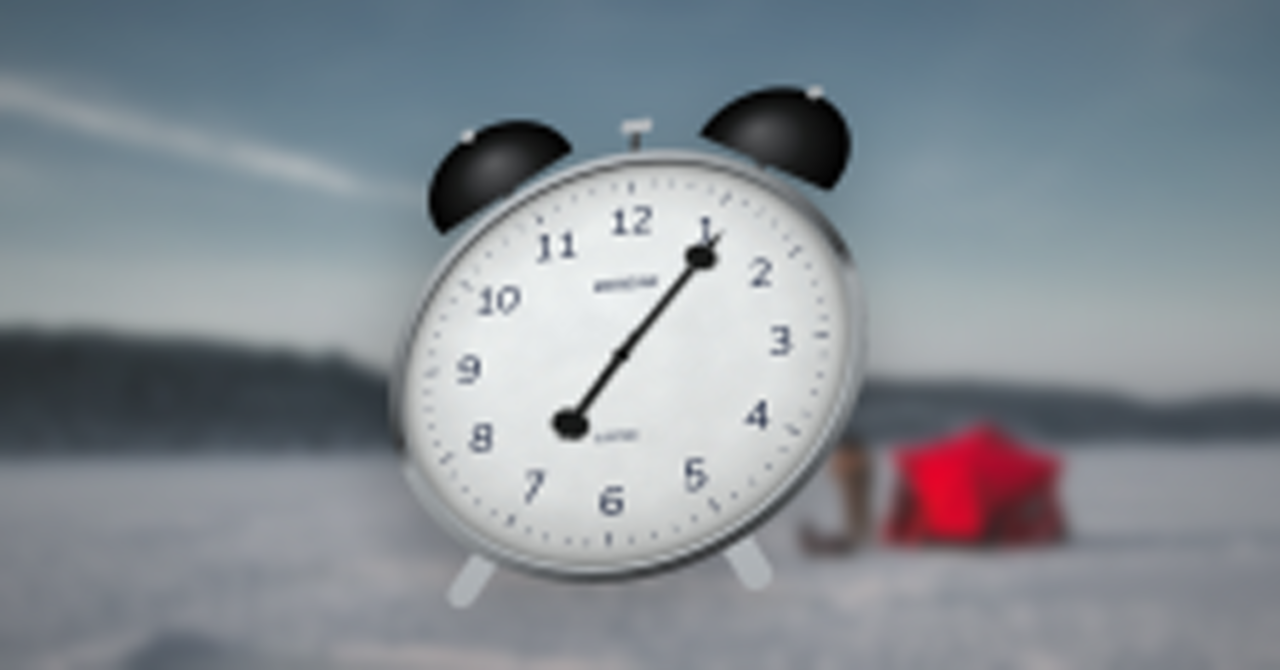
7,06
